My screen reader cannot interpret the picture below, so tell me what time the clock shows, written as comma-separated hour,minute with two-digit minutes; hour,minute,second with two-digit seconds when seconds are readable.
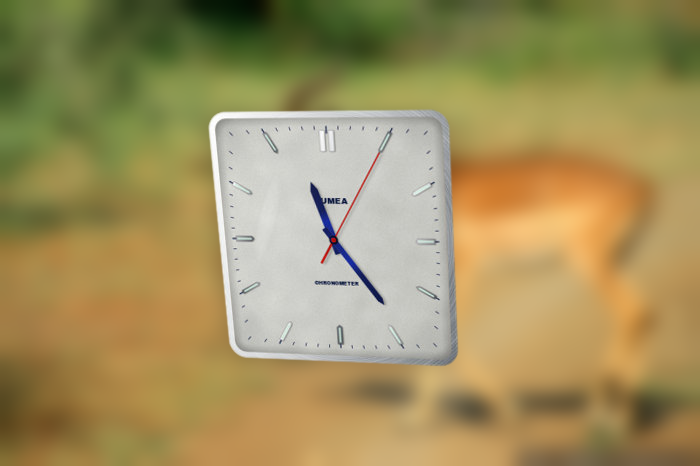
11,24,05
